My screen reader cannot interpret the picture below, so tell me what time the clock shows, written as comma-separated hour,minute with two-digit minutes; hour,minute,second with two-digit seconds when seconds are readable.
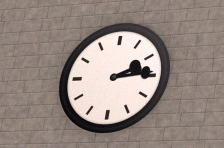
2,14
